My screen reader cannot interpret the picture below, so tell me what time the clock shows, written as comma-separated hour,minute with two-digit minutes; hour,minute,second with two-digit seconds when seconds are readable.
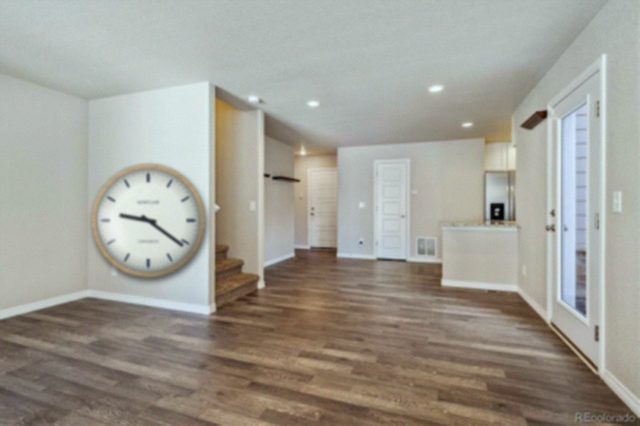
9,21
